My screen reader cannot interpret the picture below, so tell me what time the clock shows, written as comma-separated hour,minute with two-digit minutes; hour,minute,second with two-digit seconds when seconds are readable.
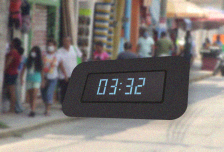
3,32
